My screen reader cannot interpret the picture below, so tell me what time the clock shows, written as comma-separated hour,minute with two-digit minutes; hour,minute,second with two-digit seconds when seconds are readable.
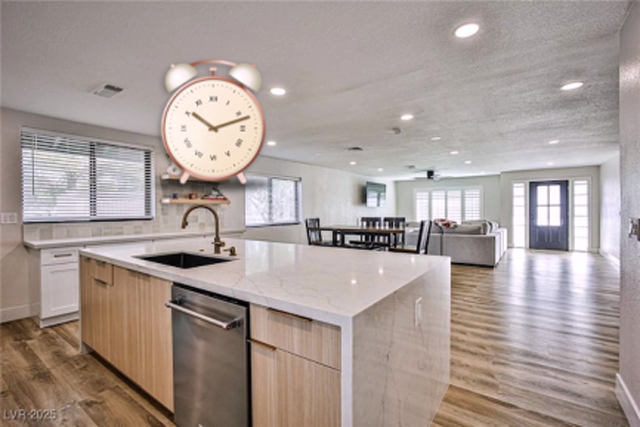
10,12
